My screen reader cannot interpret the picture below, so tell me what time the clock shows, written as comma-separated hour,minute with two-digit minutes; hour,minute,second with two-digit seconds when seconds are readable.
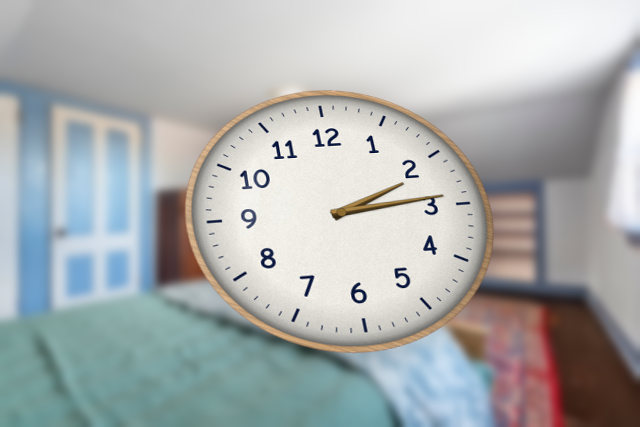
2,14
